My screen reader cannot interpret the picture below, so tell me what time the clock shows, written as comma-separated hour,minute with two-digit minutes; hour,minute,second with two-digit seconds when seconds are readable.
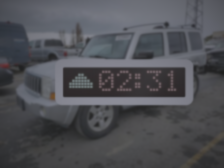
2,31
